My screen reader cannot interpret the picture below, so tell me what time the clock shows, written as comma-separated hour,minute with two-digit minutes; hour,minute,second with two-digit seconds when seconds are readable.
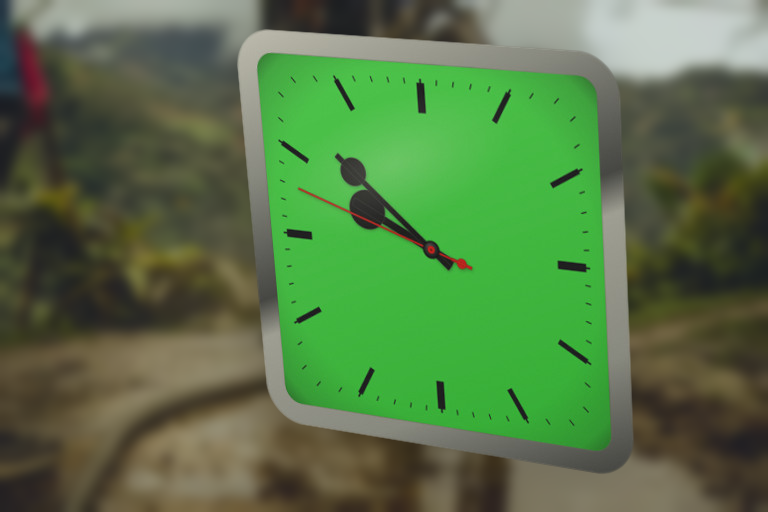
9,51,48
